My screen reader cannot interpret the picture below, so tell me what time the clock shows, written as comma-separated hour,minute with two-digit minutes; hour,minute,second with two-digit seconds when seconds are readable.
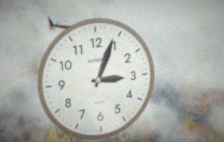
3,04
